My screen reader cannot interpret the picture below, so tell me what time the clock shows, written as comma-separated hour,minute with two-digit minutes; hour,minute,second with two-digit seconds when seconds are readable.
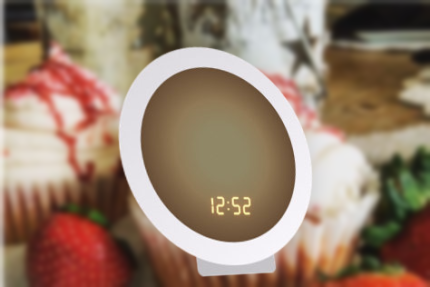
12,52
